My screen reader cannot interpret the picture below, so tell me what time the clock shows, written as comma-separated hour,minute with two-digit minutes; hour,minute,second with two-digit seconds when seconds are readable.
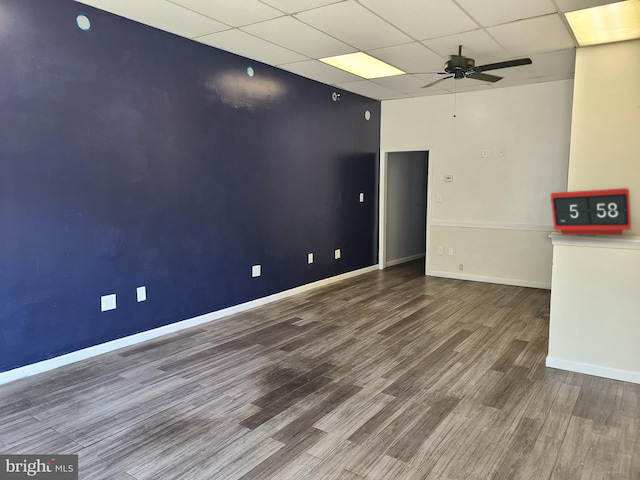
5,58
